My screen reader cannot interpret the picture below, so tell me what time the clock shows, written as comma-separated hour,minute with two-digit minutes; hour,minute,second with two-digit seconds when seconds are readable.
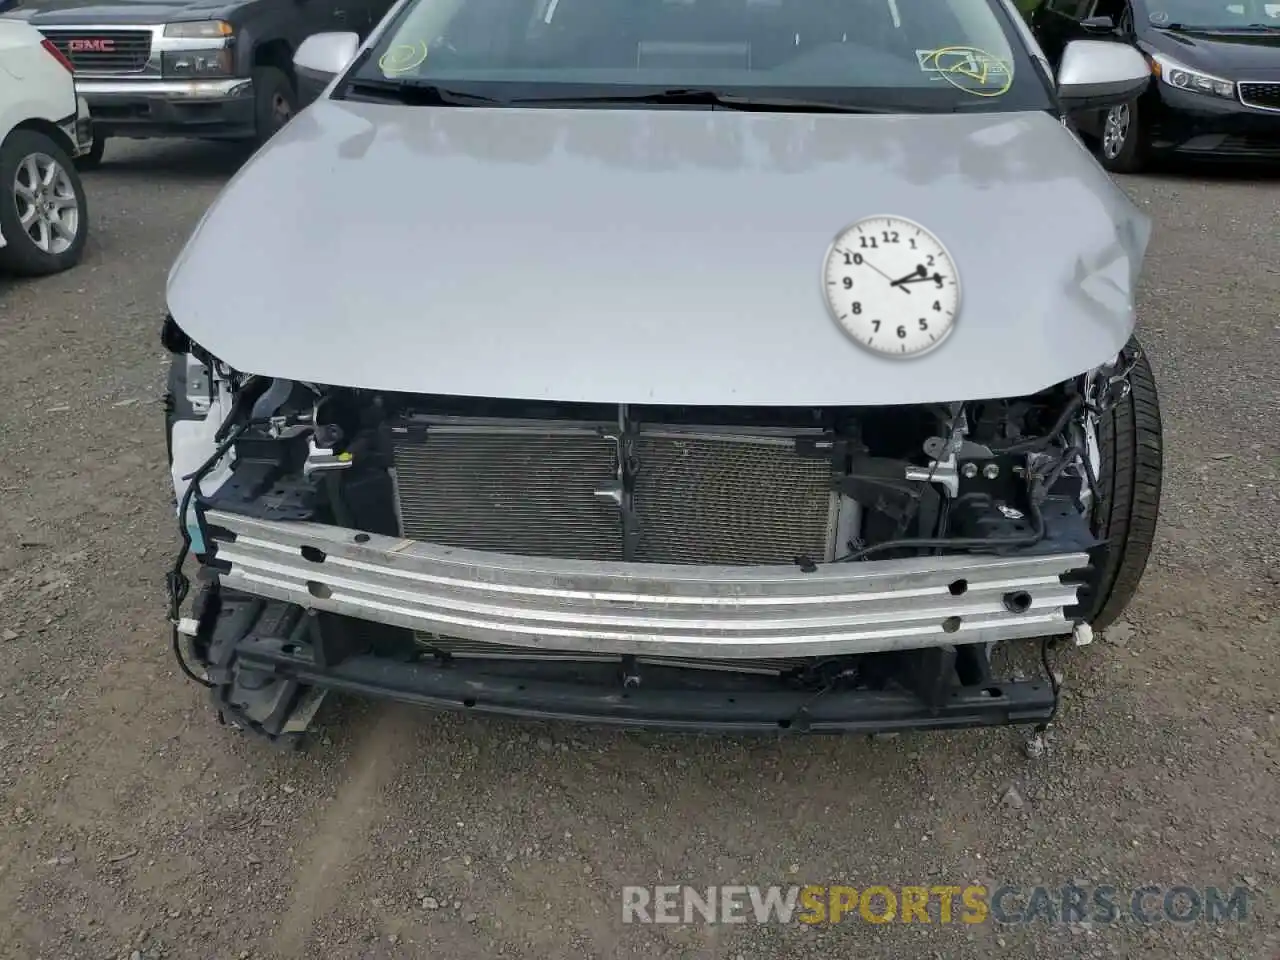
2,13,51
